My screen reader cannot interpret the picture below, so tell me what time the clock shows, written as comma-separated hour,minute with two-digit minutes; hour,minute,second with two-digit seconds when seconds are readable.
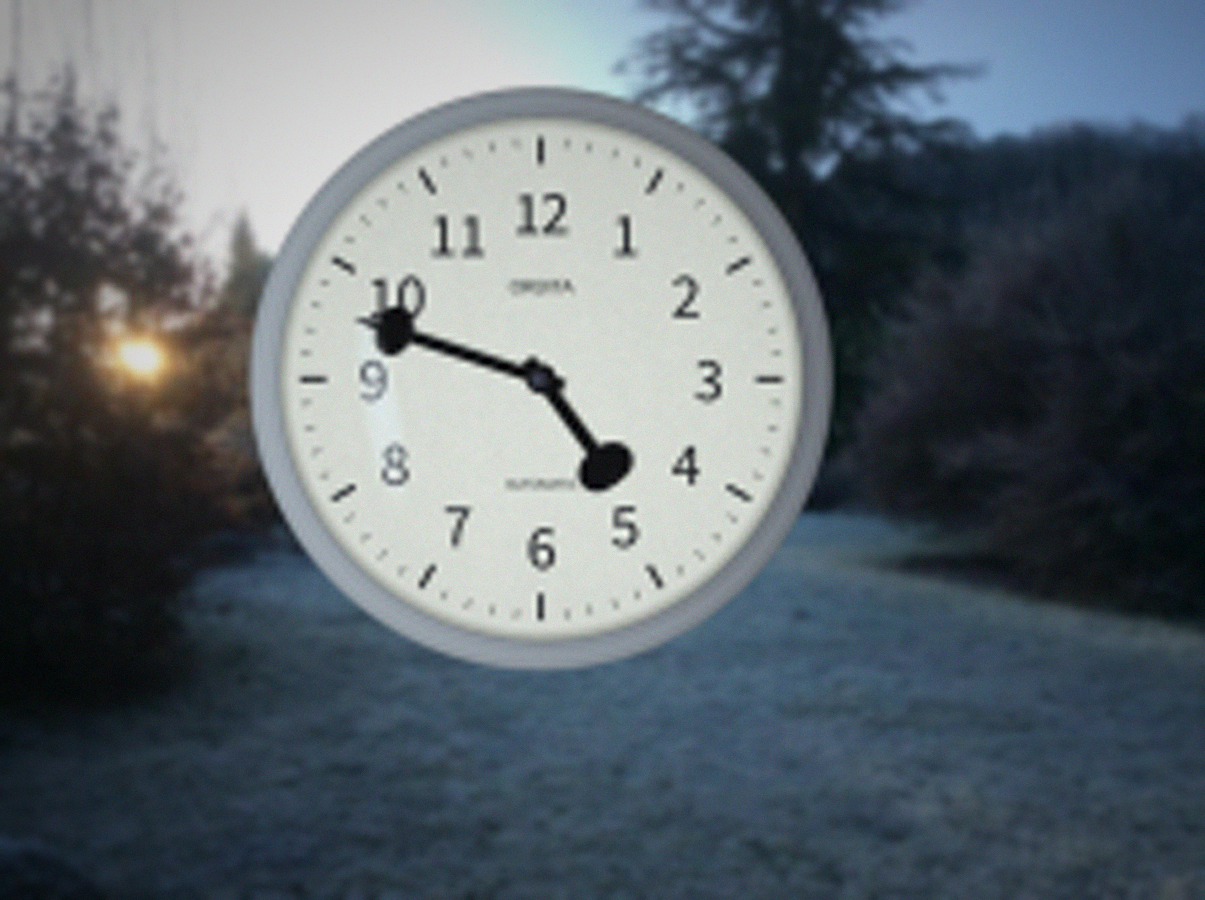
4,48
